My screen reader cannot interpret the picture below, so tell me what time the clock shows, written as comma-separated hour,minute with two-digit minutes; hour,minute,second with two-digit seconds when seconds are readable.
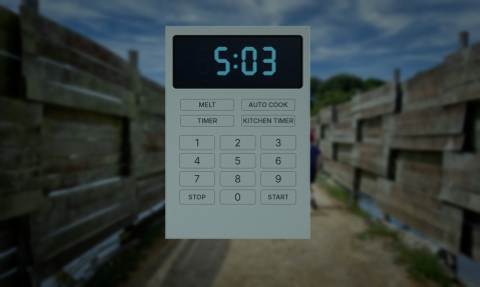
5,03
